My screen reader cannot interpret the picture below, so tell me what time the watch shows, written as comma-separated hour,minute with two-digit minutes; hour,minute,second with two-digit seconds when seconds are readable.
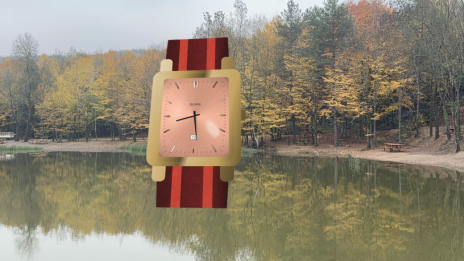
8,29
